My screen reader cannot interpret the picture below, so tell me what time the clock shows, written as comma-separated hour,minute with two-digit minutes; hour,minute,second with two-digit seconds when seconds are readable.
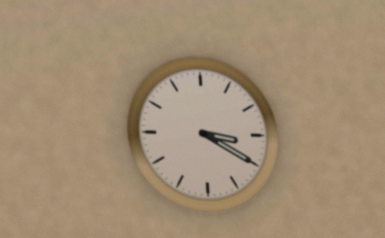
3,20
